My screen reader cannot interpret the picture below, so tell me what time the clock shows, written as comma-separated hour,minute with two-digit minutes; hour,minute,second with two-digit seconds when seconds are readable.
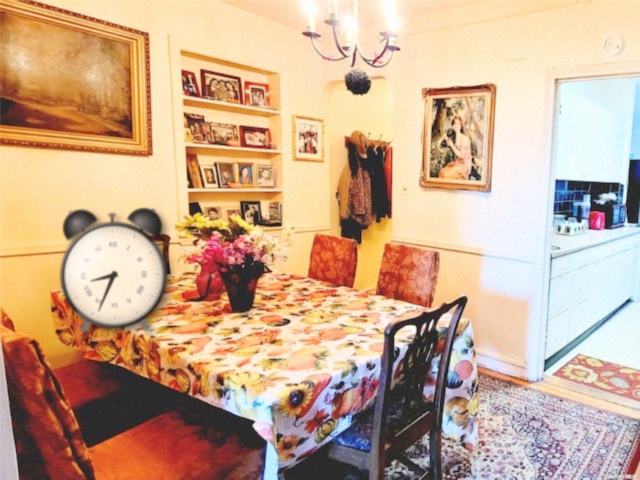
8,34
